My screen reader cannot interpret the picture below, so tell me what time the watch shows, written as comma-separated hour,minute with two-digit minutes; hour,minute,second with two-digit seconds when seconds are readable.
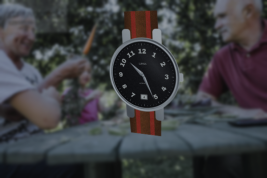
10,26
